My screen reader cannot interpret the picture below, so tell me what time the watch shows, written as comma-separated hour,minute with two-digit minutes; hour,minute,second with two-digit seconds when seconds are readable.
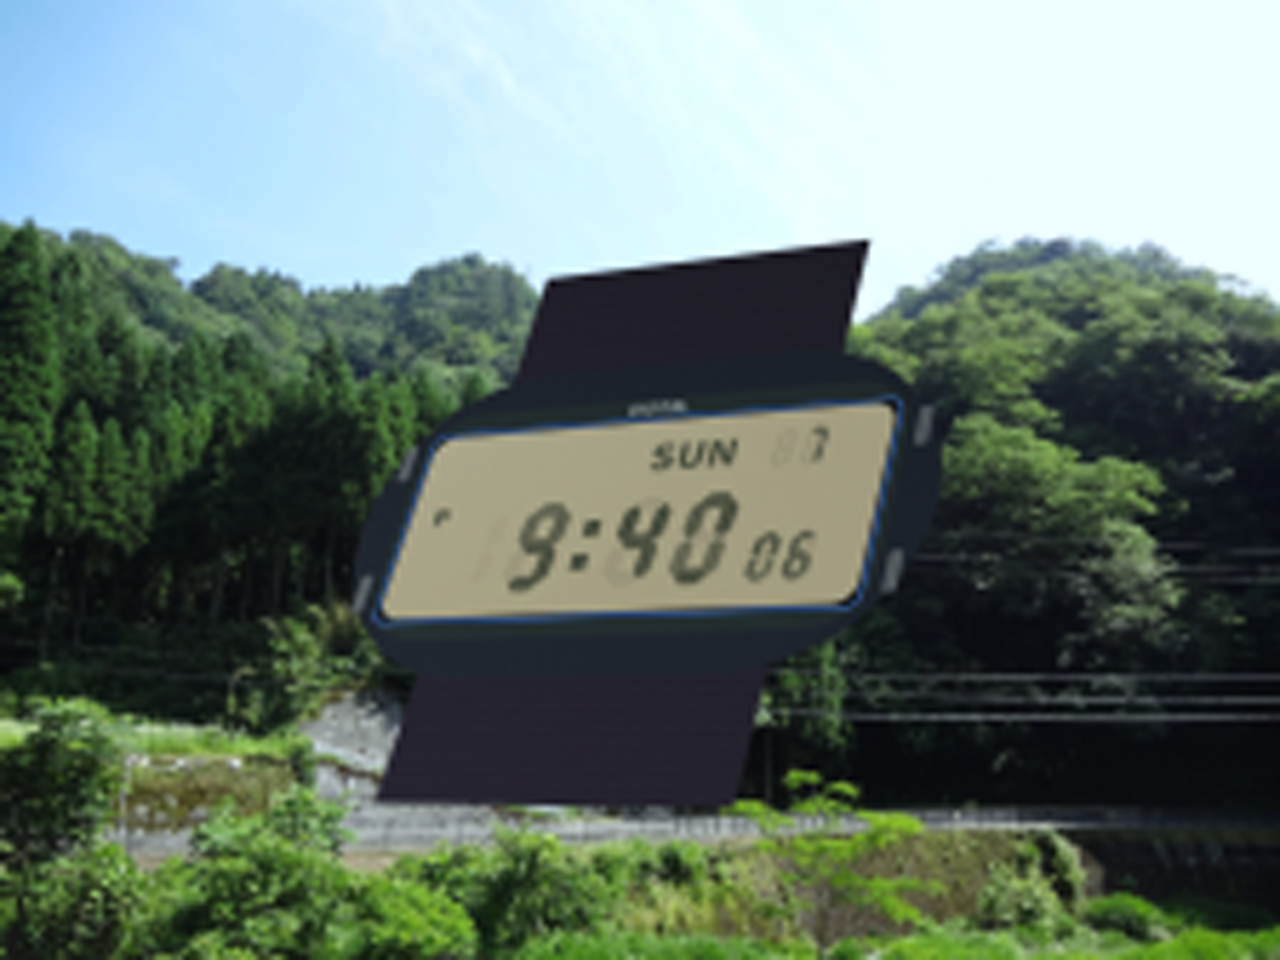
9,40,06
